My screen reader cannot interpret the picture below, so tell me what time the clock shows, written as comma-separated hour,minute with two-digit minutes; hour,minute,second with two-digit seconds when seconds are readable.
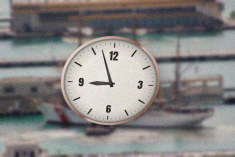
8,57
